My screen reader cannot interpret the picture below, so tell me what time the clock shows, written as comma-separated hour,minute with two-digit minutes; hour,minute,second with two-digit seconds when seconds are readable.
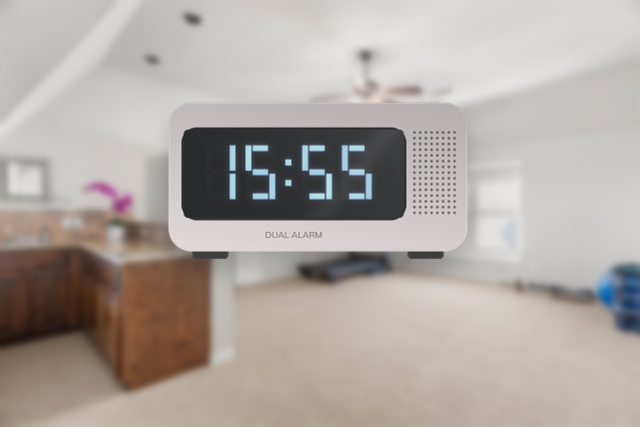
15,55
